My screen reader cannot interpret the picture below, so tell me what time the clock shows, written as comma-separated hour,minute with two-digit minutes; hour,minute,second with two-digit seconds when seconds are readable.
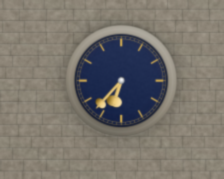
6,37
